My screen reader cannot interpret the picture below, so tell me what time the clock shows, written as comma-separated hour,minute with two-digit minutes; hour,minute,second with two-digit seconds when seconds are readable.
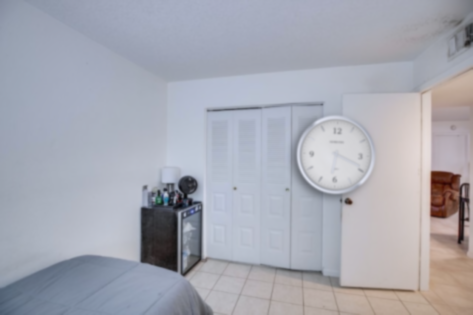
6,19
